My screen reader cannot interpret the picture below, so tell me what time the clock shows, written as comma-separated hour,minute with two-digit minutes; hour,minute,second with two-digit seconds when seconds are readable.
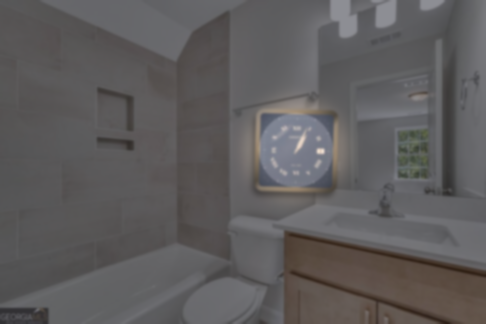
1,04
